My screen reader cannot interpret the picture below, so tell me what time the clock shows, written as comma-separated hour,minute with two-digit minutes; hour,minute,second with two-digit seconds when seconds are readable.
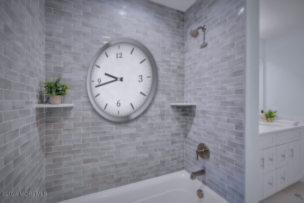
9,43
